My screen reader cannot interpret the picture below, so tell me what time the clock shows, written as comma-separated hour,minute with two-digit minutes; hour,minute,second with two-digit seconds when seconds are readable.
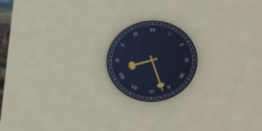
8,27
